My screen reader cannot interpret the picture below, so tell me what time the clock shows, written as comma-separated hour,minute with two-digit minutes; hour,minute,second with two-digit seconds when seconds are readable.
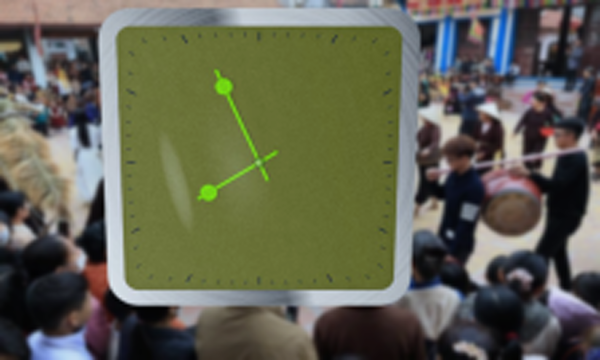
7,56
